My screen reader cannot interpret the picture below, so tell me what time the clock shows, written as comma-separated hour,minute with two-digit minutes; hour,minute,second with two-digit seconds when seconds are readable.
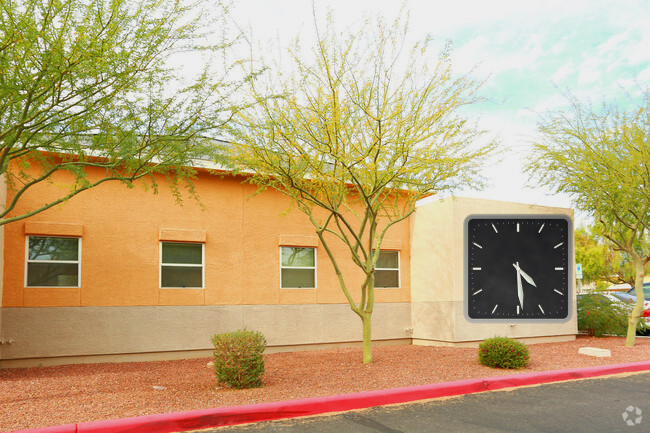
4,29
